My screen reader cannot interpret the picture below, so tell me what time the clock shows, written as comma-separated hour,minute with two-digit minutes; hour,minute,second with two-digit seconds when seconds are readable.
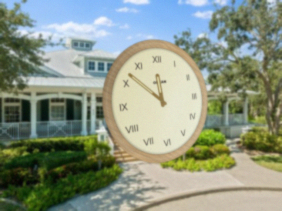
11,52
